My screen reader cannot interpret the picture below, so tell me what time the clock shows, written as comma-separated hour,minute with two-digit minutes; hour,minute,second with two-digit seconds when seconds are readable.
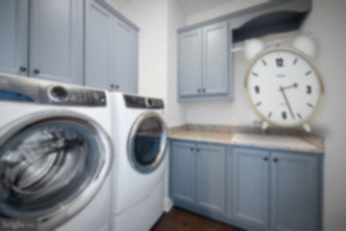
2,27
